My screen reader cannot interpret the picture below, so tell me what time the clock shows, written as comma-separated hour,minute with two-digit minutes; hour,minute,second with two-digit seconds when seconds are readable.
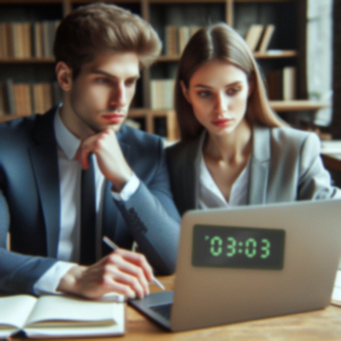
3,03
